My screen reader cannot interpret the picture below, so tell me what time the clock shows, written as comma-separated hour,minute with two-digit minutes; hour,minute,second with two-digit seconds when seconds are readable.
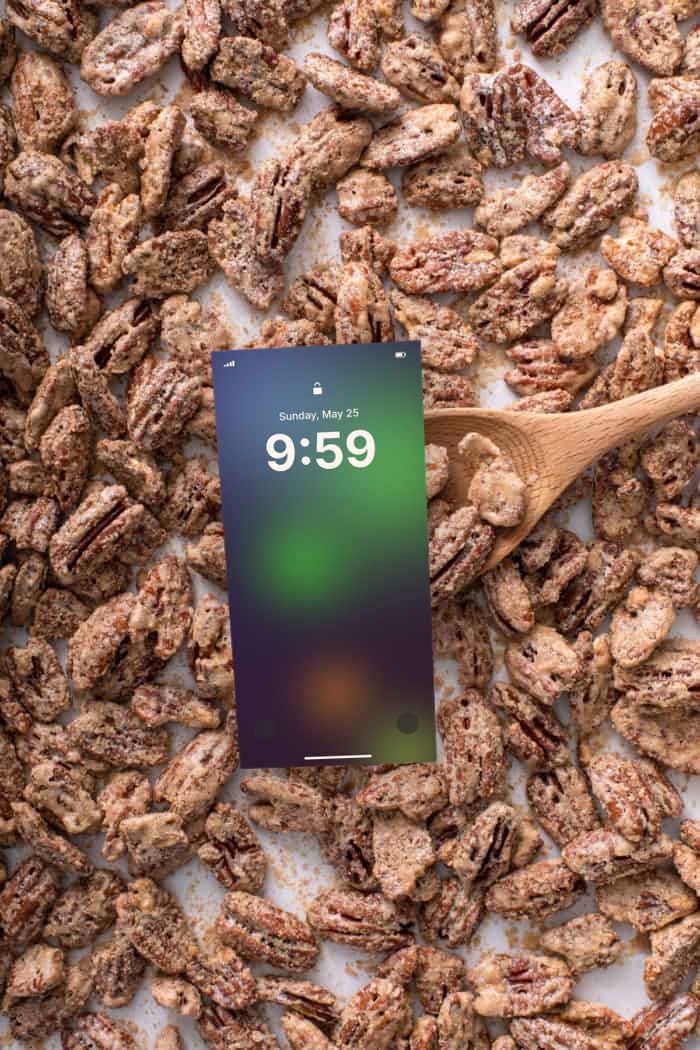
9,59
